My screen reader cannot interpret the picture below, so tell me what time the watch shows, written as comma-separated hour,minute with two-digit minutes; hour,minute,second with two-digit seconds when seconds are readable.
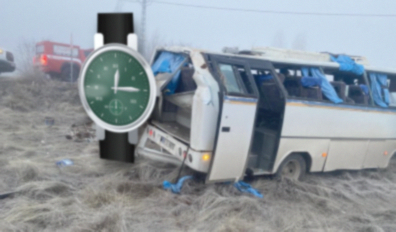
12,15
